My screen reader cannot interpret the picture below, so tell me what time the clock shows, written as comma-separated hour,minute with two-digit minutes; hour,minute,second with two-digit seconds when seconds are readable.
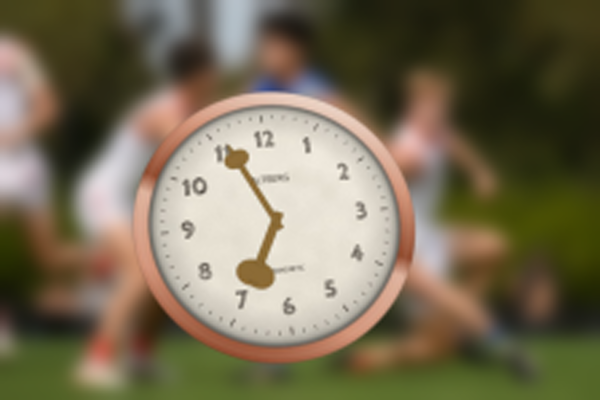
6,56
